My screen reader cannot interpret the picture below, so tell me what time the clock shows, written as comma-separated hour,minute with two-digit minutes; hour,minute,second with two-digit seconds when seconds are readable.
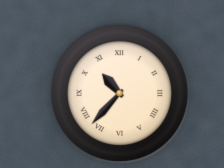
10,37
